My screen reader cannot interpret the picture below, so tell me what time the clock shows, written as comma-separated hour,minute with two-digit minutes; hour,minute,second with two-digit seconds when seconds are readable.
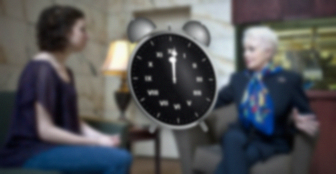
12,01
